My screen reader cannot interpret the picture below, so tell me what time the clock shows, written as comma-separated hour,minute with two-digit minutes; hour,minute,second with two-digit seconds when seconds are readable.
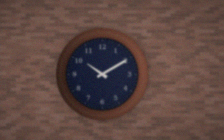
10,10
